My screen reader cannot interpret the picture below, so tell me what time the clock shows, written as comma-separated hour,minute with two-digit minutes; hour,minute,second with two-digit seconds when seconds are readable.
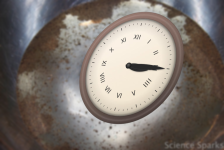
3,15
